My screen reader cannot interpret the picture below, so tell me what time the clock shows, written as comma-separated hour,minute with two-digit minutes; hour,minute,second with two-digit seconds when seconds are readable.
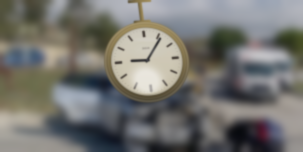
9,06
